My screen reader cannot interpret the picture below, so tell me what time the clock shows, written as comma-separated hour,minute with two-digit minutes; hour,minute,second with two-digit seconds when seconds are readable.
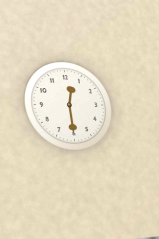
12,30
